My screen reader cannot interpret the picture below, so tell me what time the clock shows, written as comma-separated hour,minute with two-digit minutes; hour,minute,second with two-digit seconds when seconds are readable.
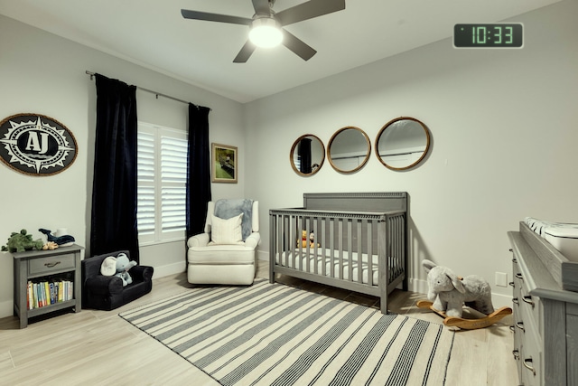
10,33
